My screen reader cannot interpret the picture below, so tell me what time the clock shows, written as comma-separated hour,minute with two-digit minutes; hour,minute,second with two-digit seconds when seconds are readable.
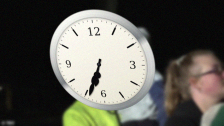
6,34
